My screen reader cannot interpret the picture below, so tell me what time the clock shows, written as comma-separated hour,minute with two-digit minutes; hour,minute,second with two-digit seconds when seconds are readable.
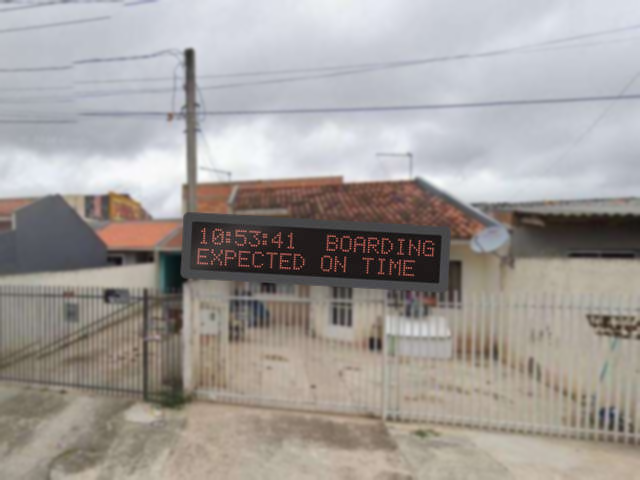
10,53,41
